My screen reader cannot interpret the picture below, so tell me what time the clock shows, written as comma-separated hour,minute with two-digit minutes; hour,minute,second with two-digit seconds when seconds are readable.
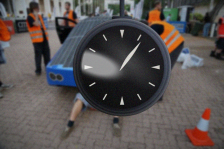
1,06
